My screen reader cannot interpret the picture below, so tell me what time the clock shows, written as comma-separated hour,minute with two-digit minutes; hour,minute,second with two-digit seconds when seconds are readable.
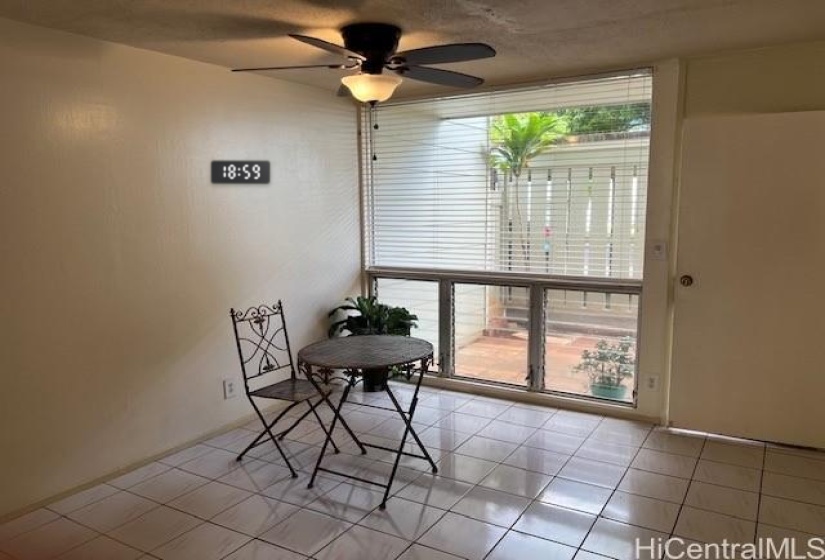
18,59
